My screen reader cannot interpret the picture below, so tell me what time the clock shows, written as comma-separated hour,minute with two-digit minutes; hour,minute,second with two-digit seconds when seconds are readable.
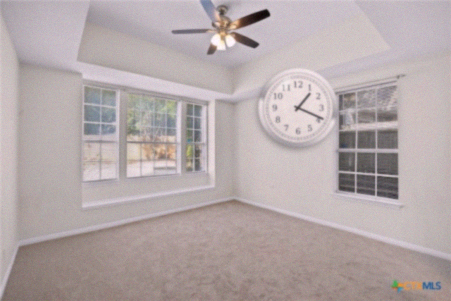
1,19
